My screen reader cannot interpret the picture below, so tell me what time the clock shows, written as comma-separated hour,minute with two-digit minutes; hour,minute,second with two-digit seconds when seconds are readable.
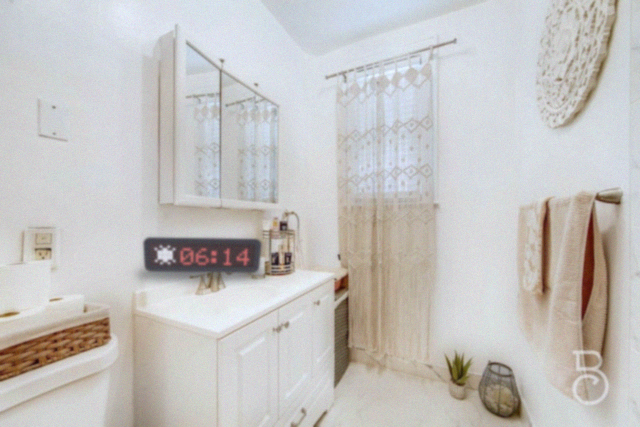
6,14
